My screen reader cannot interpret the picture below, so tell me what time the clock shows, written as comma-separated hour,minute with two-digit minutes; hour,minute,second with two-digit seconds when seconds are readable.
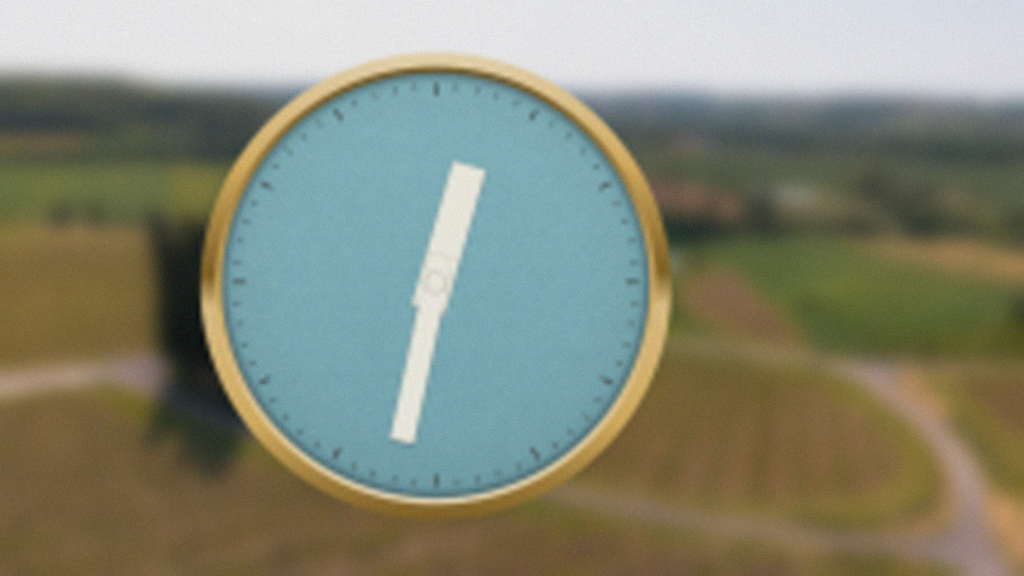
12,32
